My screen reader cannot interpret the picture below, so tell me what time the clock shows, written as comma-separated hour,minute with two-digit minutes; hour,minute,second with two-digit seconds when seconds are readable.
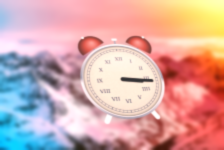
3,16
